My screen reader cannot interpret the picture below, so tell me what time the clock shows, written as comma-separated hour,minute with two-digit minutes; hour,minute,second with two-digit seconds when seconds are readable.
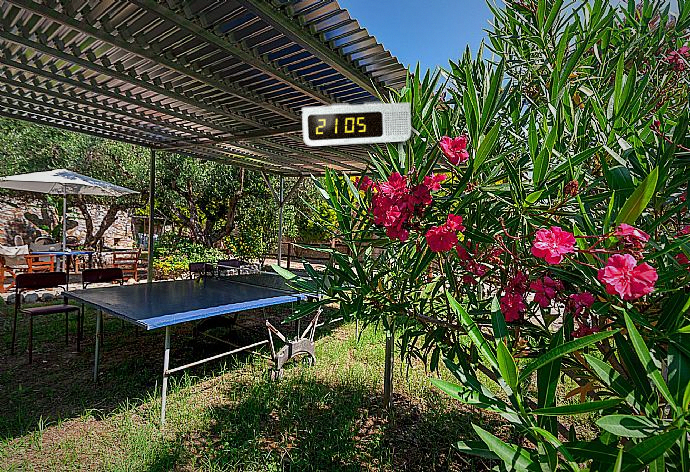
21,05
